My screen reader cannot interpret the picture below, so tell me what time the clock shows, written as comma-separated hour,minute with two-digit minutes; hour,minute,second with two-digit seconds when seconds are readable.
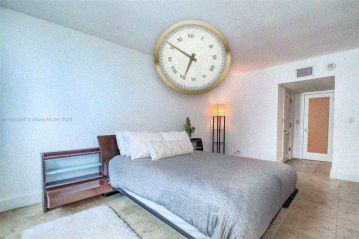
6,51
